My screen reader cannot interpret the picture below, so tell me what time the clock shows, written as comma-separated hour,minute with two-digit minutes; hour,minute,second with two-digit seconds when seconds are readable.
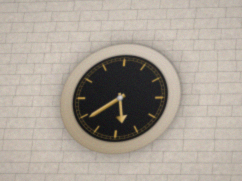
5,39
